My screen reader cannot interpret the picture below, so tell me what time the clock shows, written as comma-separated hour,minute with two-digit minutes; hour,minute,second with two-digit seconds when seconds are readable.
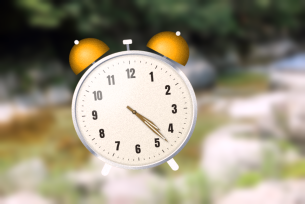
4,23
